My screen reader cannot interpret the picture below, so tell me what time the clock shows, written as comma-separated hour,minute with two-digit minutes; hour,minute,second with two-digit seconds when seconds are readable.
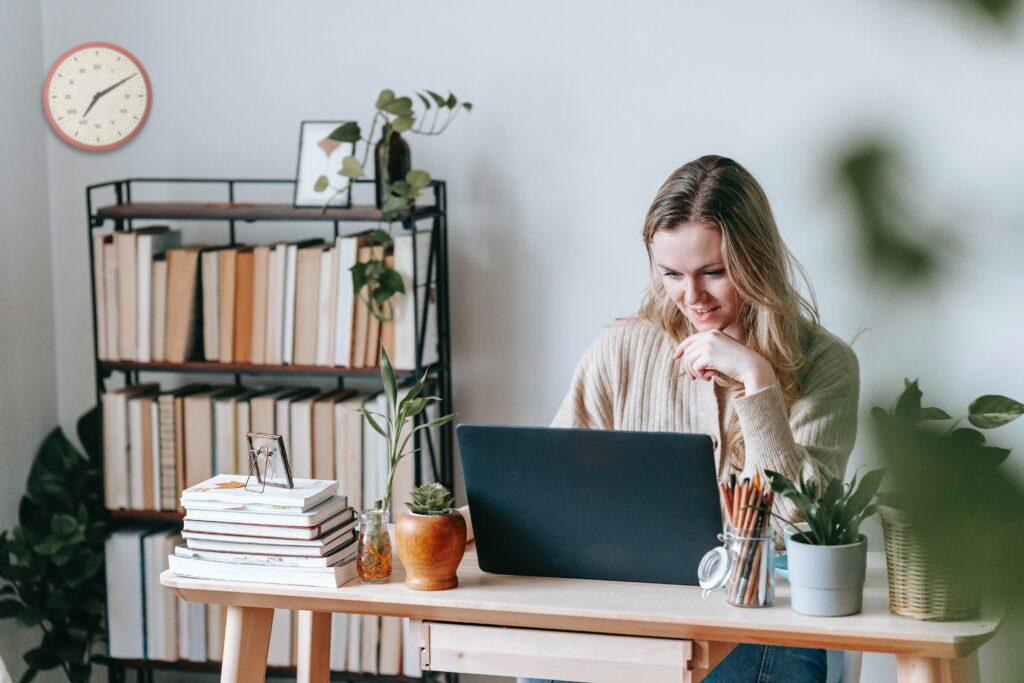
7,10
